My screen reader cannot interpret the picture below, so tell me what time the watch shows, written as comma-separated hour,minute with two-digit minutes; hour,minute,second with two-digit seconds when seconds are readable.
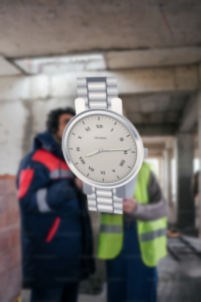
8,14
